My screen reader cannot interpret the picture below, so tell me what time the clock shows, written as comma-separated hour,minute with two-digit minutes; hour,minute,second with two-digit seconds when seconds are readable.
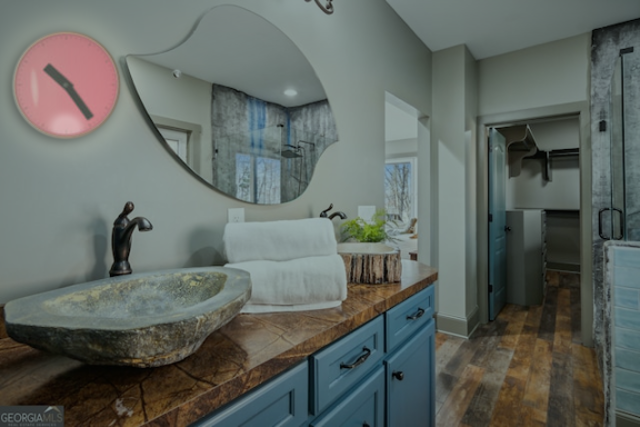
10,24
